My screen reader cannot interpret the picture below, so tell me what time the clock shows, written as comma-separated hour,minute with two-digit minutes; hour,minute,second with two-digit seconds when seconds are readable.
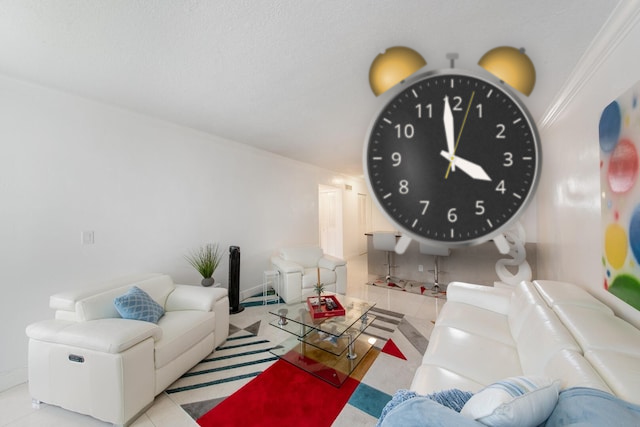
3,59,03
